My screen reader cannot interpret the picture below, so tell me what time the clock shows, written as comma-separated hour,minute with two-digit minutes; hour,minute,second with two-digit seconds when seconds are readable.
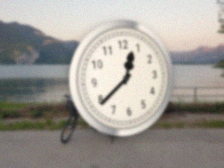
12,39
